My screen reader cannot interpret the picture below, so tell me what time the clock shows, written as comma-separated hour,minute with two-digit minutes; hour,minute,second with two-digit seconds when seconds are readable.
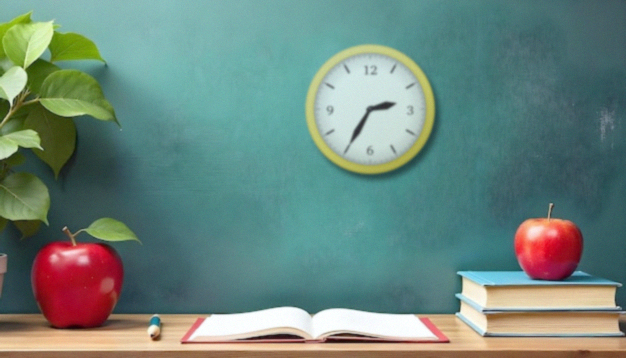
2,35
